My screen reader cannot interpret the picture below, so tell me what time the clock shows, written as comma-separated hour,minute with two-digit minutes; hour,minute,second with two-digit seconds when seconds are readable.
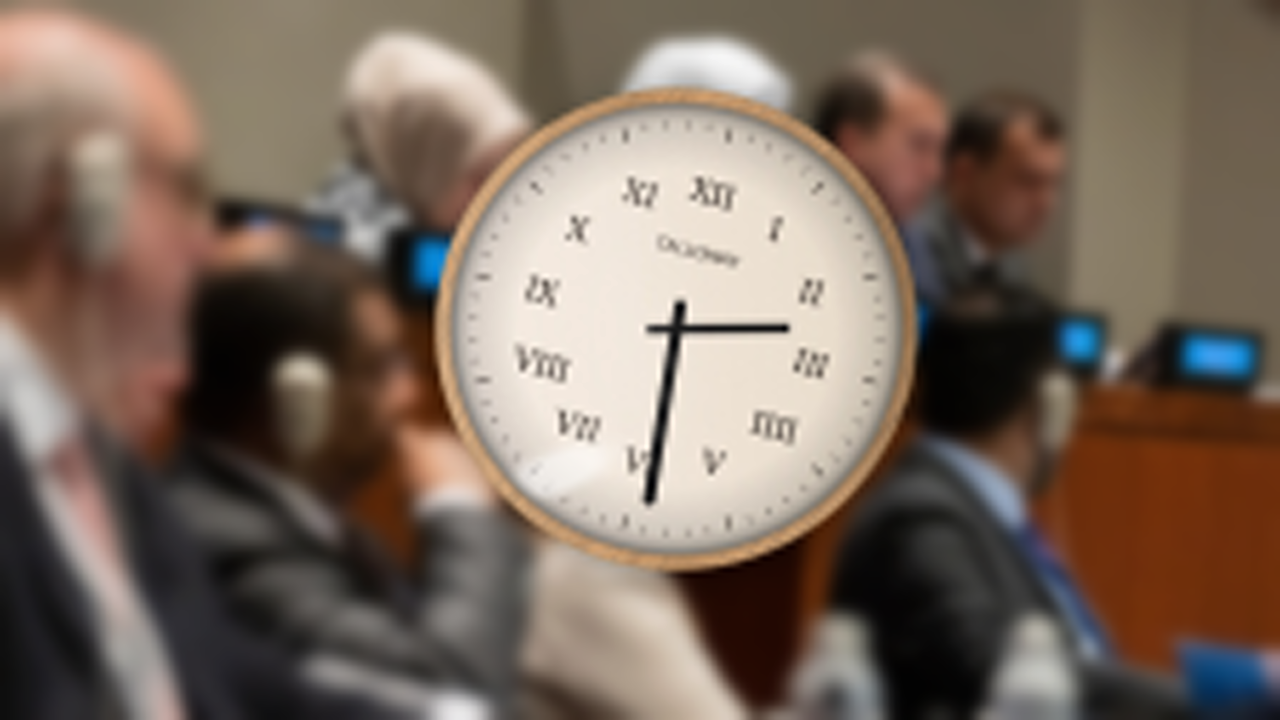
2,29
